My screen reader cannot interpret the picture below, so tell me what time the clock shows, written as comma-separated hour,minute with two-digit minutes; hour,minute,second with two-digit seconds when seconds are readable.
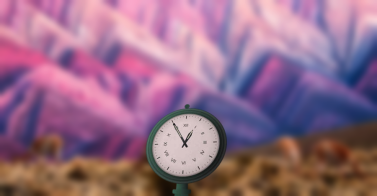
12,55
